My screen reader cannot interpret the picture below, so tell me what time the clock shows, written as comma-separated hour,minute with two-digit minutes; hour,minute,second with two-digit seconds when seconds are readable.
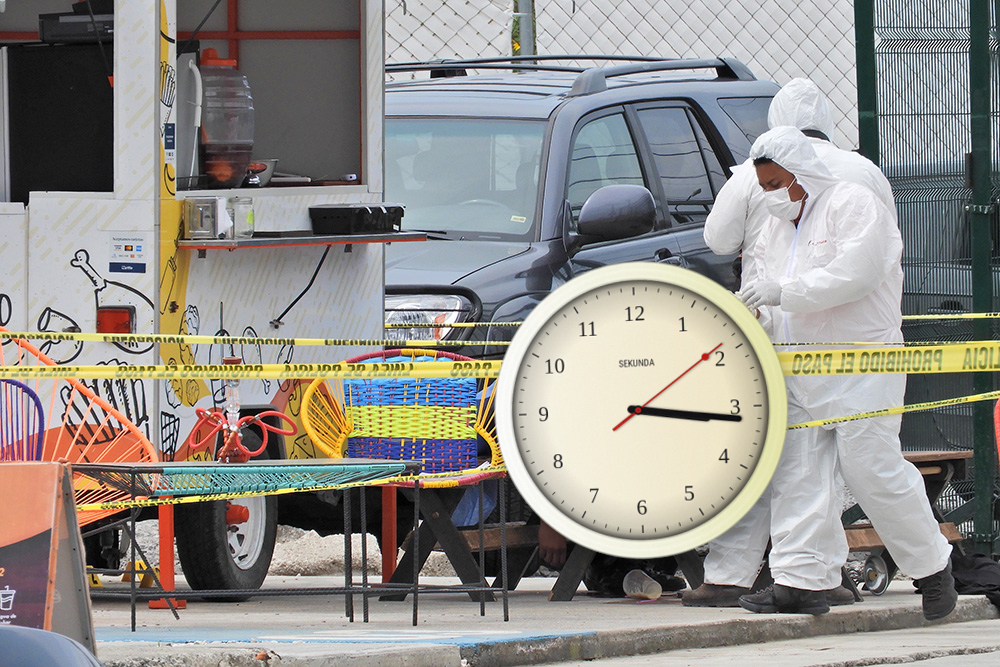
3,16,09
